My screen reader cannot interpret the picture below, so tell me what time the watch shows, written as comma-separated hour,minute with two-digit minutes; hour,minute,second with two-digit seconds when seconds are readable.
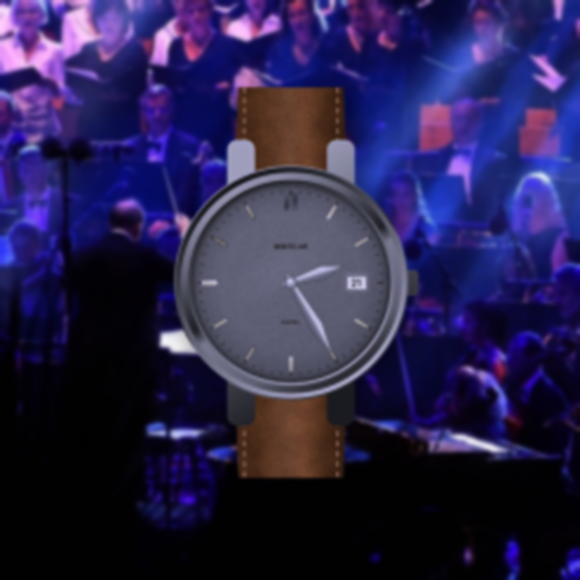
2,25
